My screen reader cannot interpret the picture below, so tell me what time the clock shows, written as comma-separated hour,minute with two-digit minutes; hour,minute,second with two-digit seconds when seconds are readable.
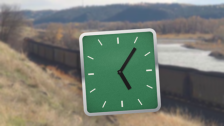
5,06
